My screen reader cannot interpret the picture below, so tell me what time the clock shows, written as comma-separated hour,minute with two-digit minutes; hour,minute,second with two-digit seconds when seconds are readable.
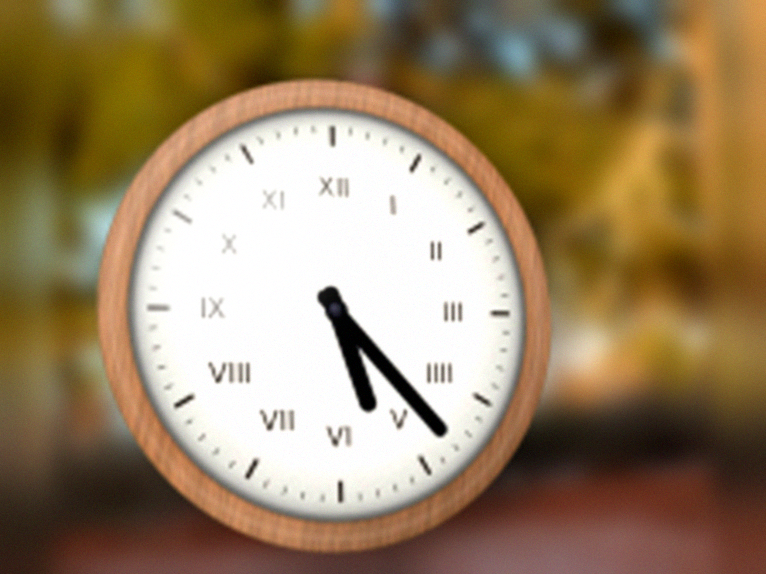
5,23
